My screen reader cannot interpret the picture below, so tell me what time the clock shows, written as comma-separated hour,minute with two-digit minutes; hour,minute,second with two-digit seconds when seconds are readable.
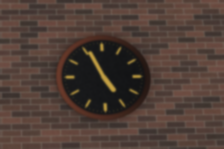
4,56
